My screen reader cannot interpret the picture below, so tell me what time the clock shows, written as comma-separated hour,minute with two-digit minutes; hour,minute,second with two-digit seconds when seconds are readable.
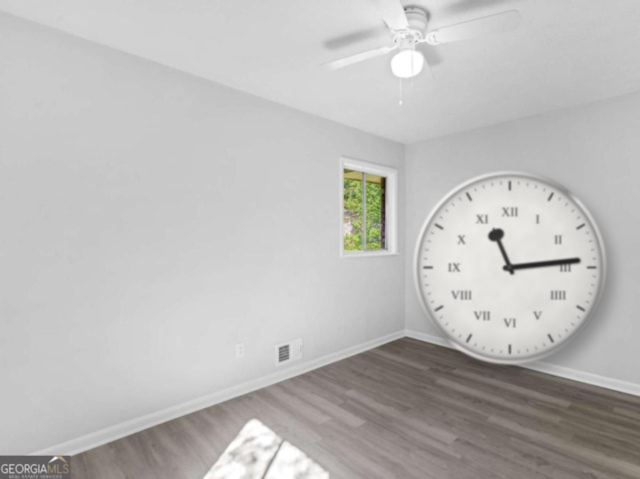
11,14
